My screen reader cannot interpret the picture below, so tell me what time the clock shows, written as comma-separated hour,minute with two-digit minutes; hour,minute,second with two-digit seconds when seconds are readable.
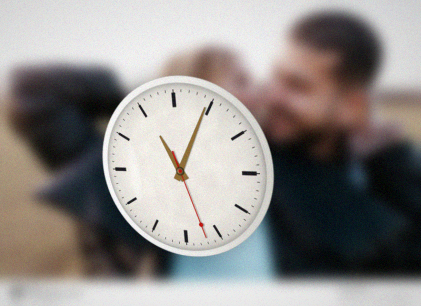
11,04,27
